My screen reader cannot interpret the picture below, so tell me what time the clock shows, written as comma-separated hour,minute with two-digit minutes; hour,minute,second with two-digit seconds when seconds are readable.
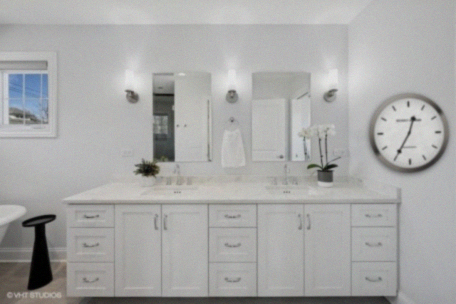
12,35
